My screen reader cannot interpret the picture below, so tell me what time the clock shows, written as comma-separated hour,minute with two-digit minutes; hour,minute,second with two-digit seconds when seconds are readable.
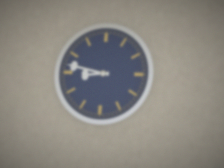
8,47
